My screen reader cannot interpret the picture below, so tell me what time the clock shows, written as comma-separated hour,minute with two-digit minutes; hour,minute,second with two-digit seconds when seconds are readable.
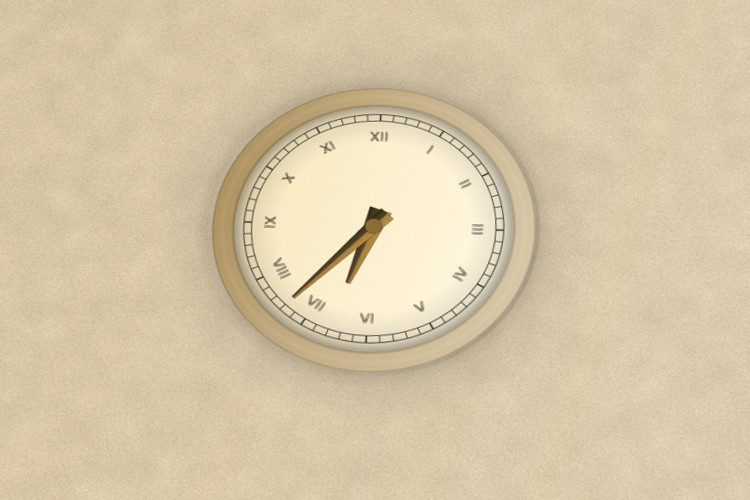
6,37
